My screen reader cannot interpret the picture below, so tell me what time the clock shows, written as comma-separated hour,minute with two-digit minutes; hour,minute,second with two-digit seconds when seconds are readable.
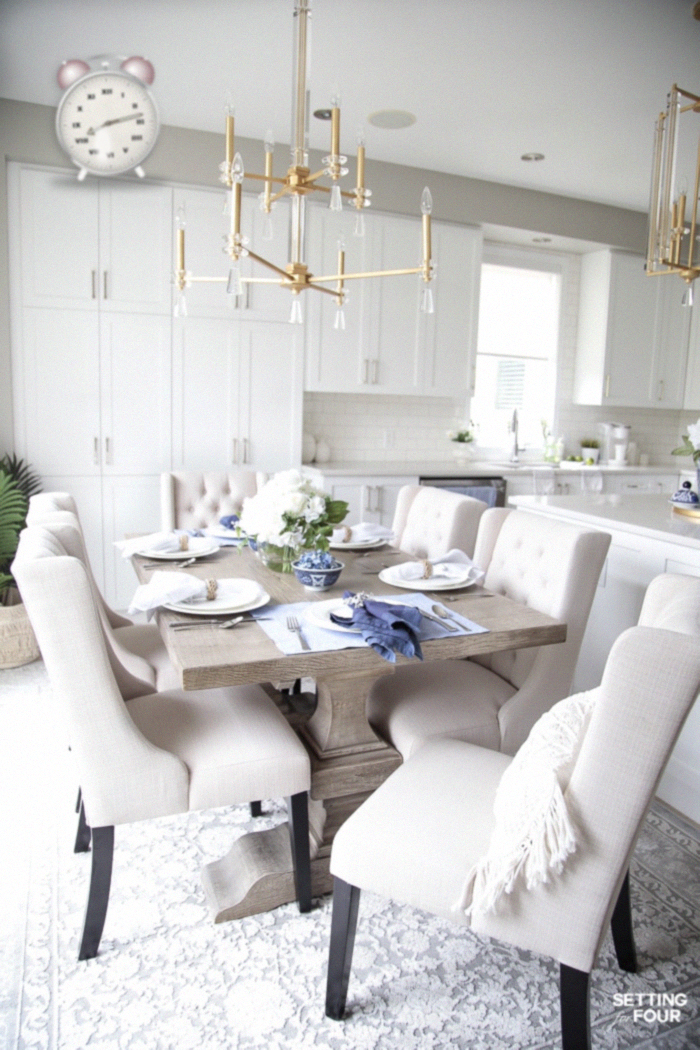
8,13
